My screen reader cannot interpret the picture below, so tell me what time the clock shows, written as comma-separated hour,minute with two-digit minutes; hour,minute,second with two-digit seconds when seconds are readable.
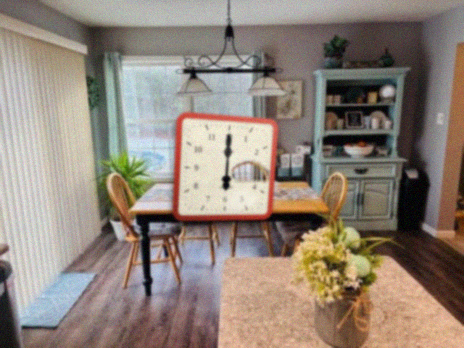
6,00
